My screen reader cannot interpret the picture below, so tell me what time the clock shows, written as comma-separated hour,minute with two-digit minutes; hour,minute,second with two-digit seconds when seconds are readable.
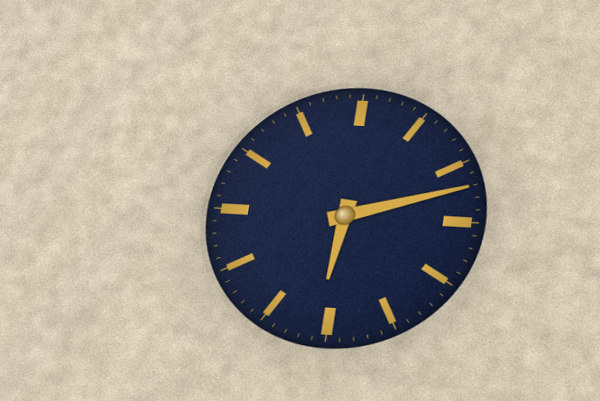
6,12
